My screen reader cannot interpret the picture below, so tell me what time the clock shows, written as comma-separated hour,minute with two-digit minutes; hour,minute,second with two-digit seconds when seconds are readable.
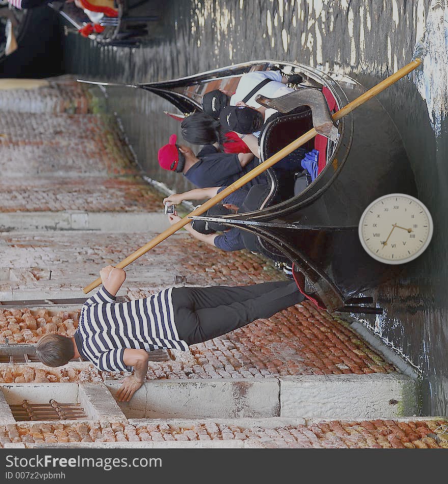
3,34
